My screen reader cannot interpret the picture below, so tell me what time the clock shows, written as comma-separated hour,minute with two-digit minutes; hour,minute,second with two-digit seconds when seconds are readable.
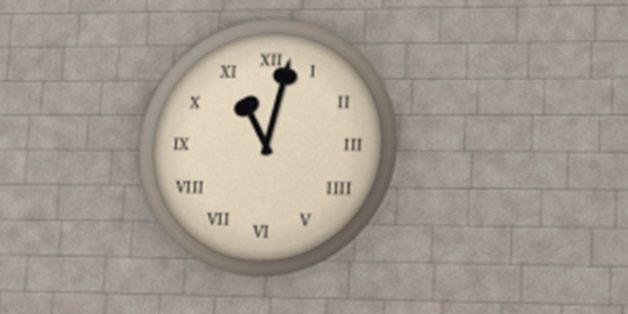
11,02
